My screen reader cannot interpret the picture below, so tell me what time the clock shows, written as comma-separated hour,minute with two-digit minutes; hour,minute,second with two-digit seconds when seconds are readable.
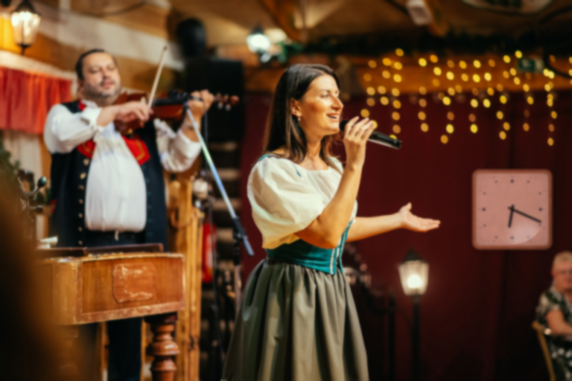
6,19
